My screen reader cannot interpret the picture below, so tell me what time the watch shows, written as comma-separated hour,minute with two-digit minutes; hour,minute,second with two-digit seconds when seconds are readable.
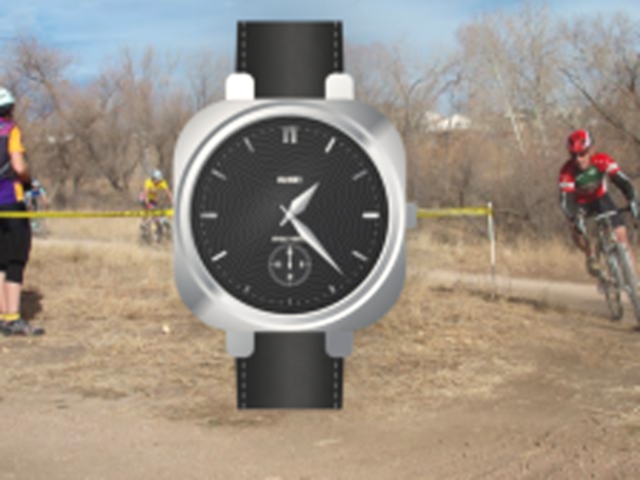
1,23
